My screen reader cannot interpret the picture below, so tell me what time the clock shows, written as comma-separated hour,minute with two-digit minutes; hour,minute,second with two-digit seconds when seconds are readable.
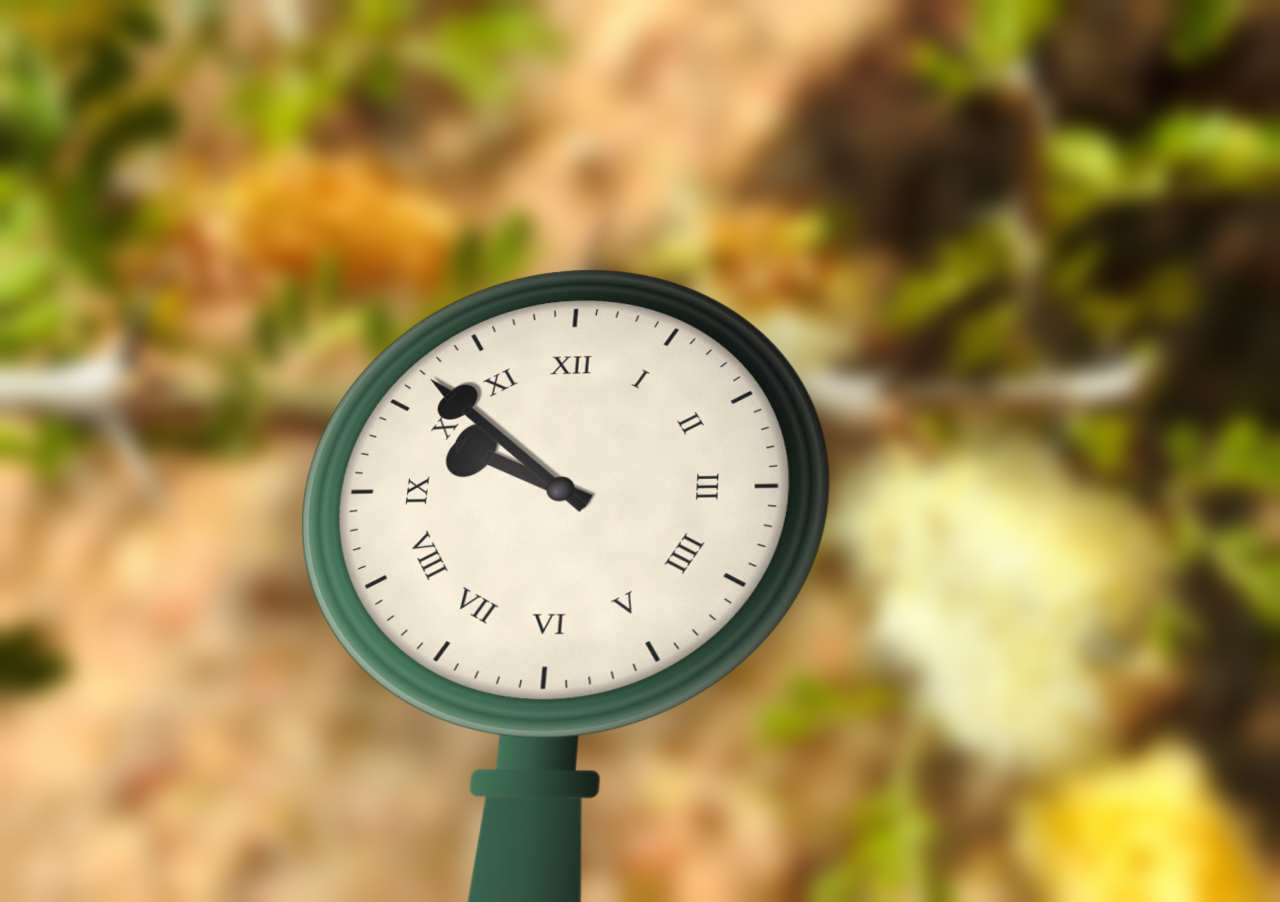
9,52
